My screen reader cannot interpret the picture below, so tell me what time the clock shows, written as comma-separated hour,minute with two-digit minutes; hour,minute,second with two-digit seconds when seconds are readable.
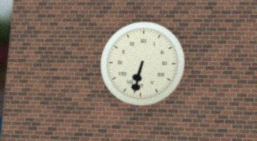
6,32
